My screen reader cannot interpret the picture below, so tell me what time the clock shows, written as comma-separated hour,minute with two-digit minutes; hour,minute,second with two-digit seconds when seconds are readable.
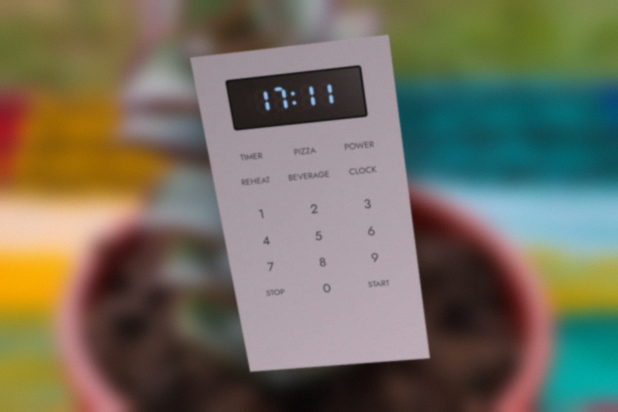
17,11
